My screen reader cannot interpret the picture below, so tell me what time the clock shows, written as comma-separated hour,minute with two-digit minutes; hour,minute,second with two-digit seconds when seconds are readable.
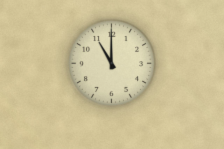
11,00
